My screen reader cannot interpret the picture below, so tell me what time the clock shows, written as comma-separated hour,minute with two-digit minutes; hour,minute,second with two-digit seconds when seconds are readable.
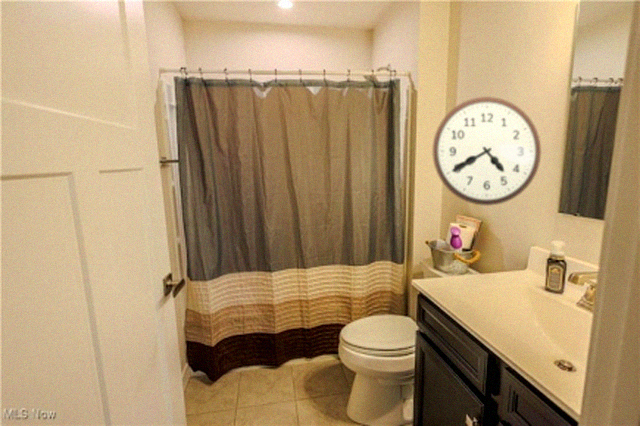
4,40
